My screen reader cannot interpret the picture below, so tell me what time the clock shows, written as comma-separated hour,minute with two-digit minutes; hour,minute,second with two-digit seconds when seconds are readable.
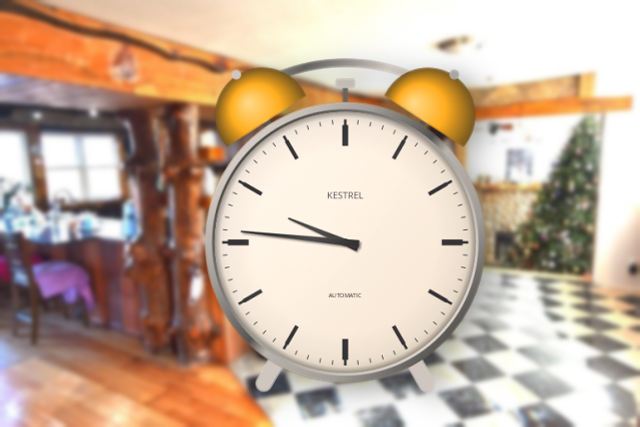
9,46
